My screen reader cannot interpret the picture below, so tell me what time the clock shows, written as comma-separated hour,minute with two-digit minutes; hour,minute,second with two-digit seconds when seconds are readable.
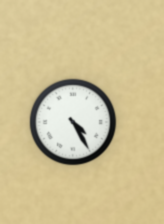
4,25
